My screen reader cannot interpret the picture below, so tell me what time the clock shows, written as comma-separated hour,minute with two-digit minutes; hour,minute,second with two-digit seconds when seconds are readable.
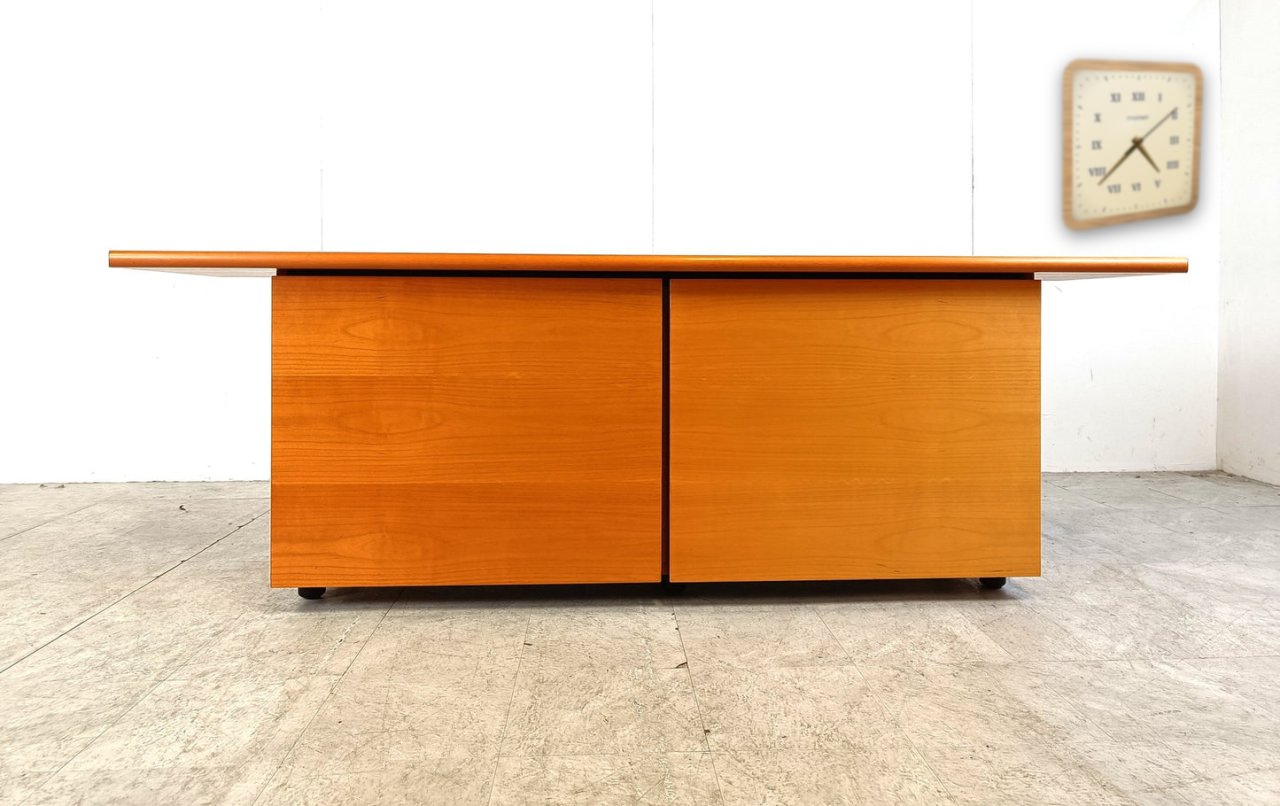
4,38,09
